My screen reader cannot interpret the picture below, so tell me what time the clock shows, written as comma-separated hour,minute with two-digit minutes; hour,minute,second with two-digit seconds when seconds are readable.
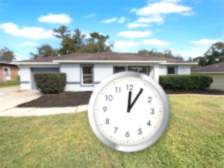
12,05
